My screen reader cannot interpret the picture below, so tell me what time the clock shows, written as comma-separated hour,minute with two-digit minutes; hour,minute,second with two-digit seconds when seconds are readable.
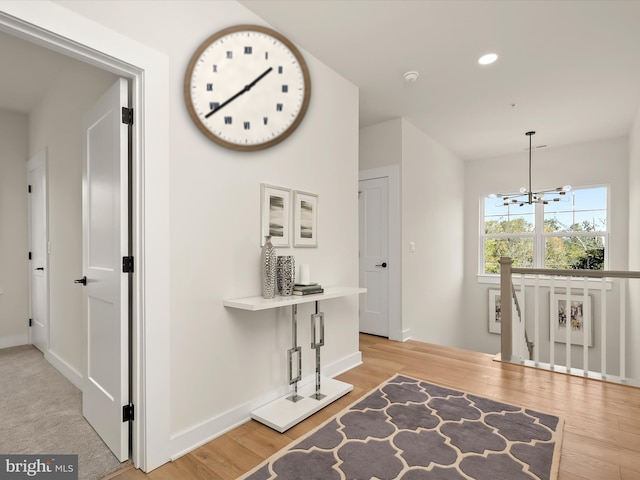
1,39
